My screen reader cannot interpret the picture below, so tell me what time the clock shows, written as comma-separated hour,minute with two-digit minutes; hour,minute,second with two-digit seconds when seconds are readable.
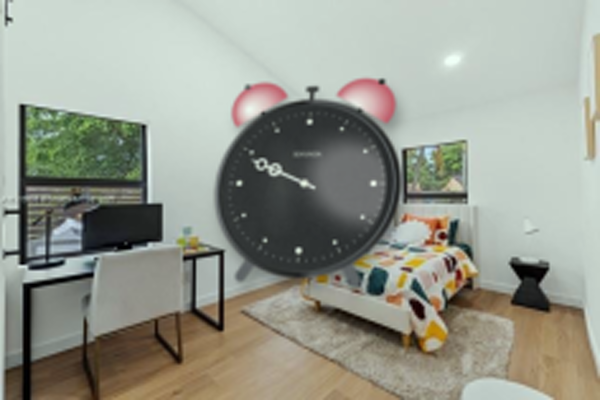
9,49
